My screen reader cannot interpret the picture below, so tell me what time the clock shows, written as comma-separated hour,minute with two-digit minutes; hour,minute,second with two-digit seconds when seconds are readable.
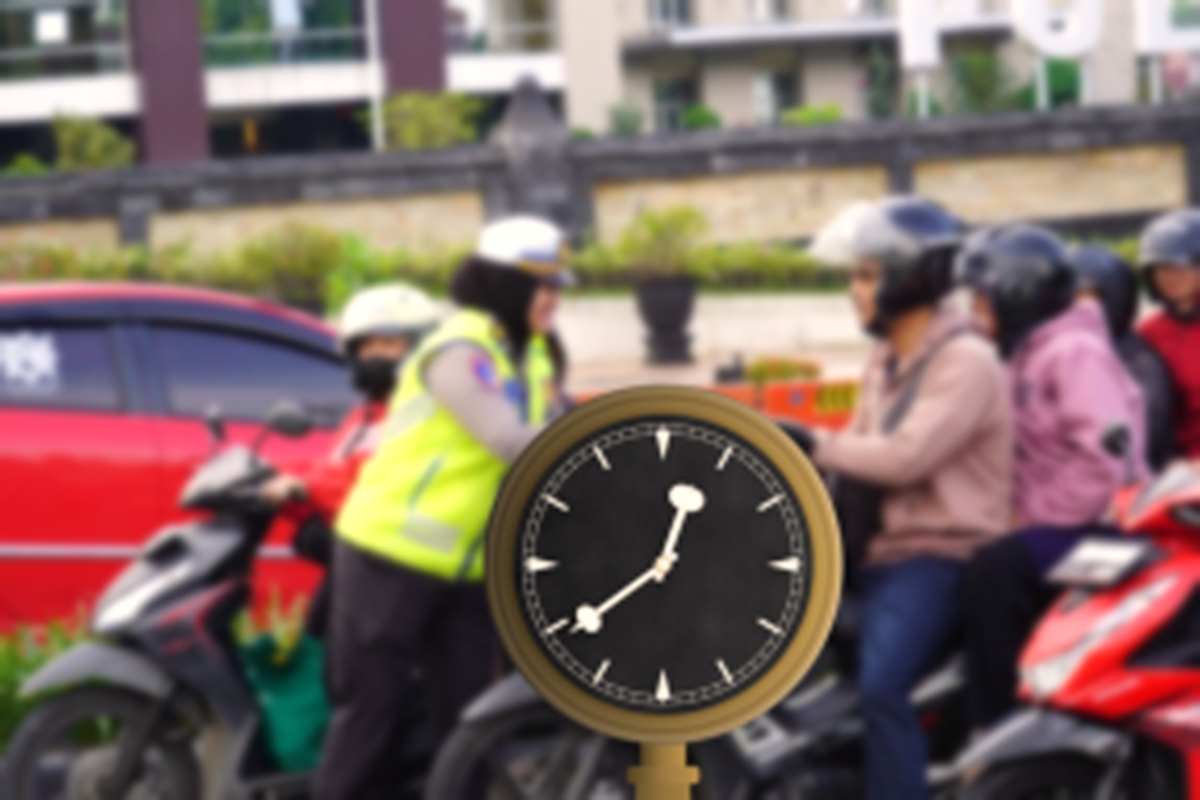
12,39
